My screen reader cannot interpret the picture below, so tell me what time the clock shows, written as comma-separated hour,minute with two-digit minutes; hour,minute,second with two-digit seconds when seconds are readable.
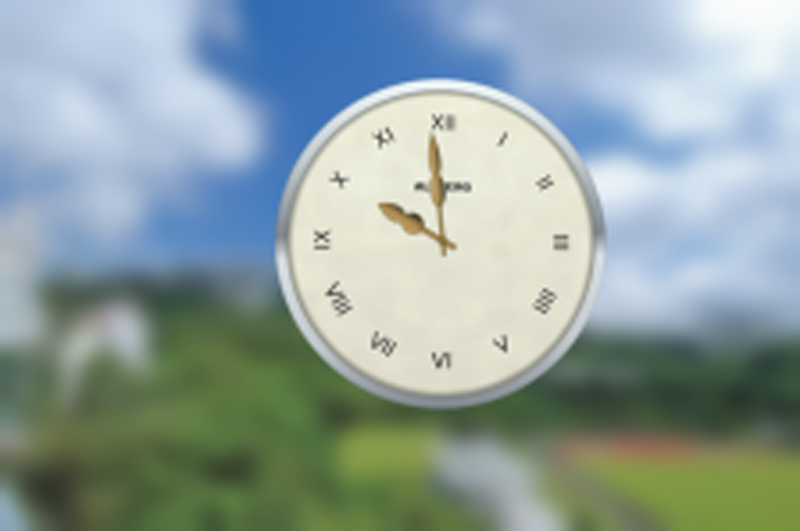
9,59
